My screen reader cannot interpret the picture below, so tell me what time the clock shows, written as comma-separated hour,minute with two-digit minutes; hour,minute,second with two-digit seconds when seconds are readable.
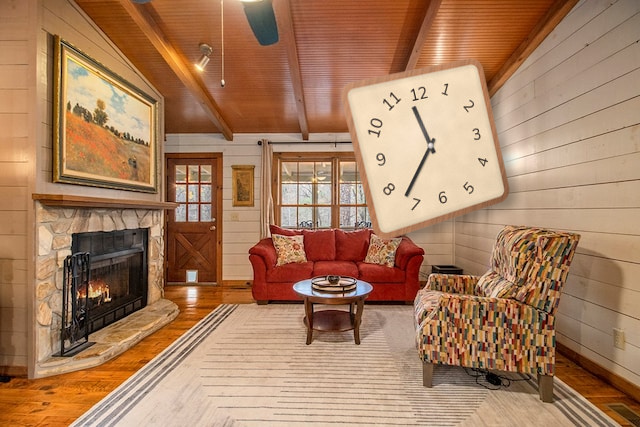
11,37
